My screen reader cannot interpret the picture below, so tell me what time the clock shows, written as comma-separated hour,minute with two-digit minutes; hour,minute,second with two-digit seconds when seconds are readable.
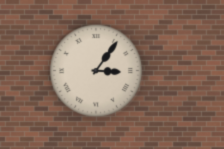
3,06
